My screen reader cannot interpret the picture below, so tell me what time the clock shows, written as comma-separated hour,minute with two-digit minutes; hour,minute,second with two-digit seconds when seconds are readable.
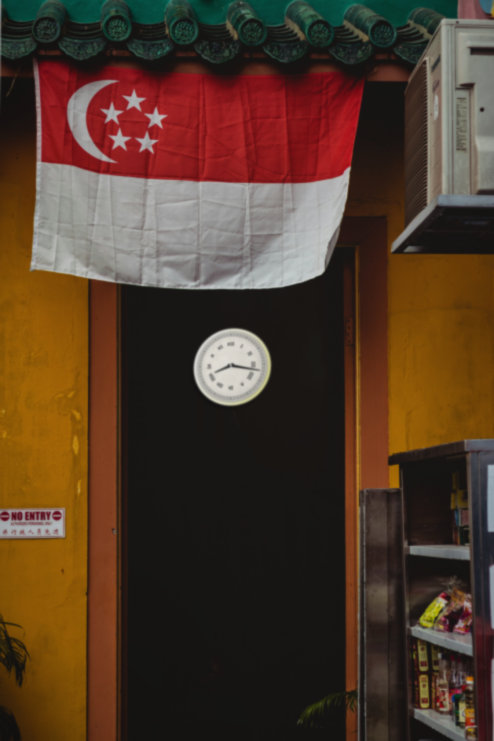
8,17
